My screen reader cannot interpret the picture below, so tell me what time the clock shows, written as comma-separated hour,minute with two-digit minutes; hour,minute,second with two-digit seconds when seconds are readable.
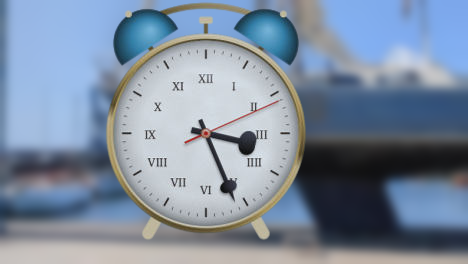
3,26,11
